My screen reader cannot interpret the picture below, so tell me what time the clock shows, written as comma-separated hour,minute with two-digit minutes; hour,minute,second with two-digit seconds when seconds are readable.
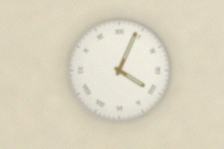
4,04
